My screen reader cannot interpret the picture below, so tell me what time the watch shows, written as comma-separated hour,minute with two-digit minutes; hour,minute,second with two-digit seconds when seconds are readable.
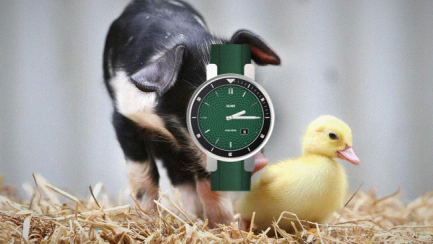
2,15
